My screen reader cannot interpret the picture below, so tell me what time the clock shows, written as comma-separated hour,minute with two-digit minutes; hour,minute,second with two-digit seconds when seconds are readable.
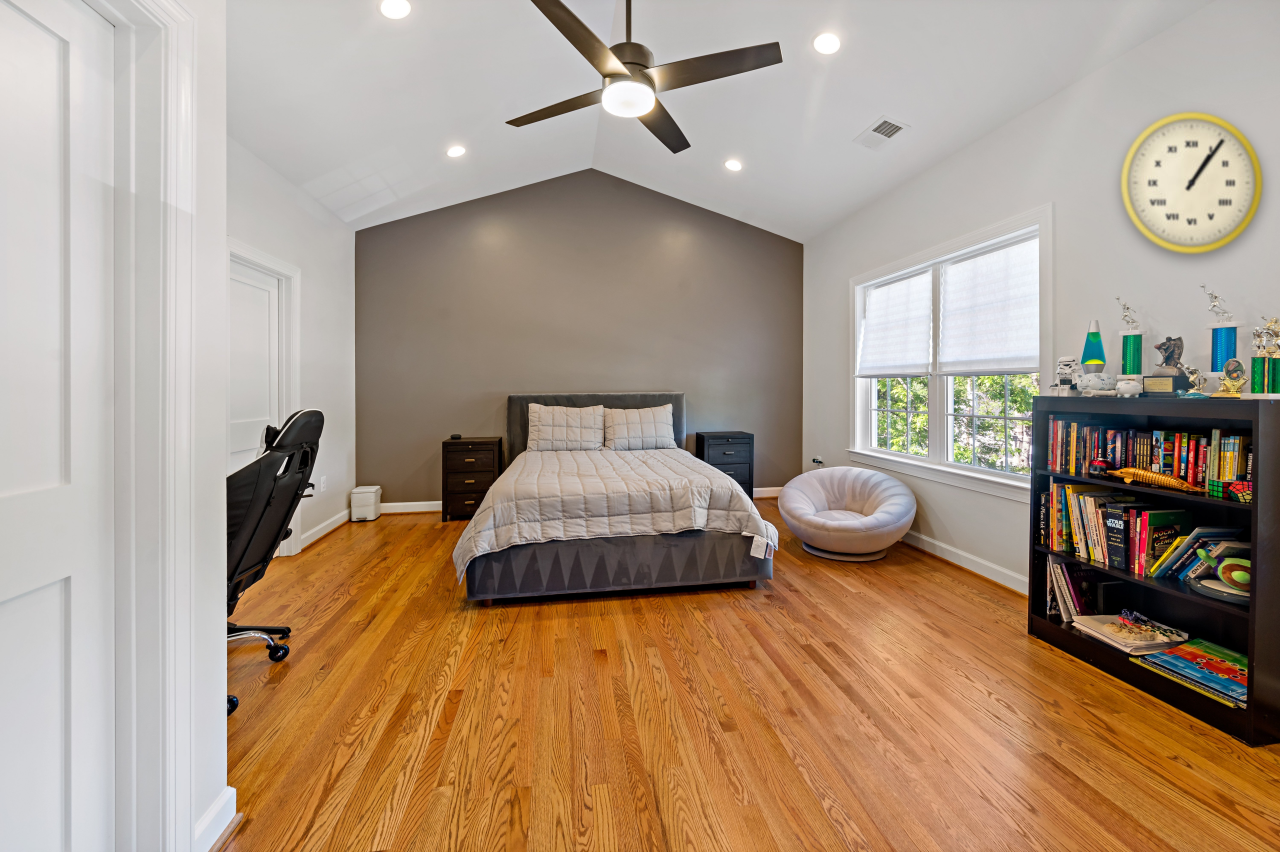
1,06
